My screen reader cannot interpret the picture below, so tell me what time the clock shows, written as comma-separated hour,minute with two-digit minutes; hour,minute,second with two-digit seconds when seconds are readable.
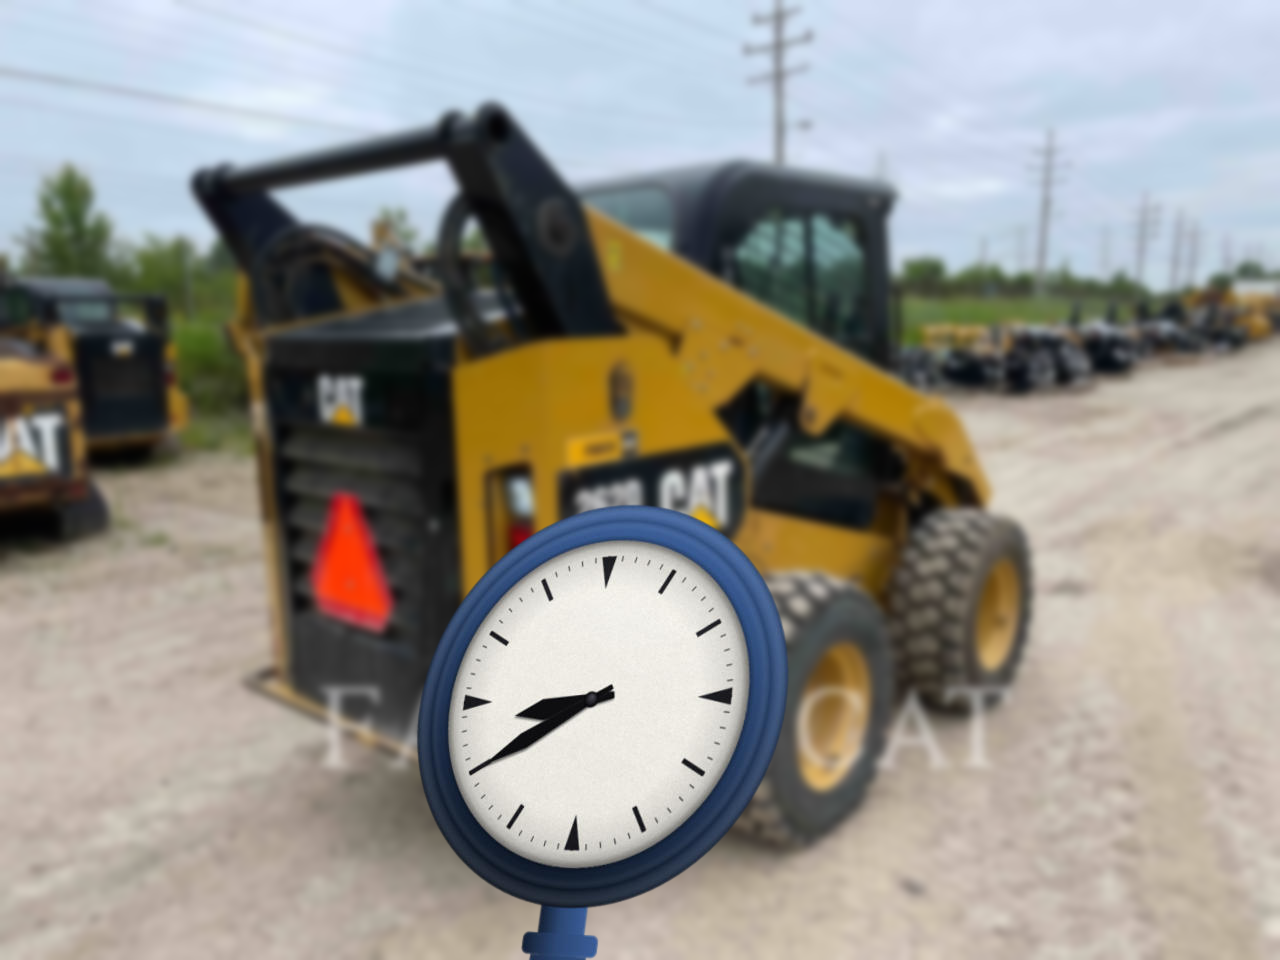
8,40
